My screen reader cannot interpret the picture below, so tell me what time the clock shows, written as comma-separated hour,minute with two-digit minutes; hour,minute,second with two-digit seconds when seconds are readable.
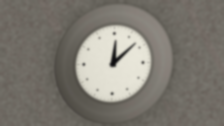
12,08
